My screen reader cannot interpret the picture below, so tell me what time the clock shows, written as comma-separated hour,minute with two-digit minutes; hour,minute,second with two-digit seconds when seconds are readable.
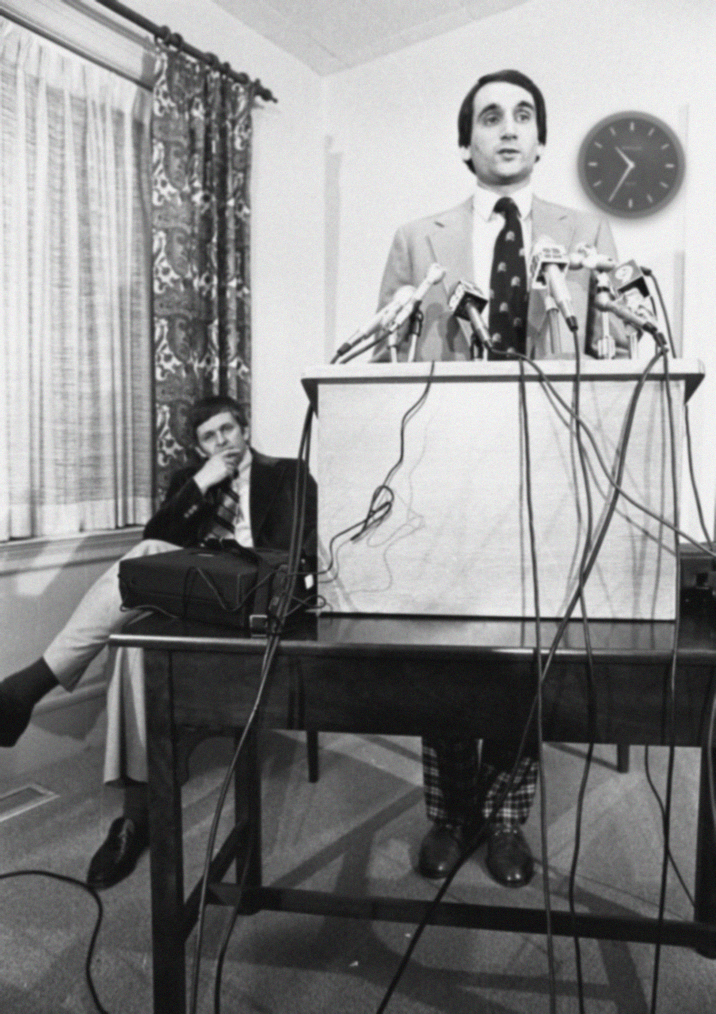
10,35
